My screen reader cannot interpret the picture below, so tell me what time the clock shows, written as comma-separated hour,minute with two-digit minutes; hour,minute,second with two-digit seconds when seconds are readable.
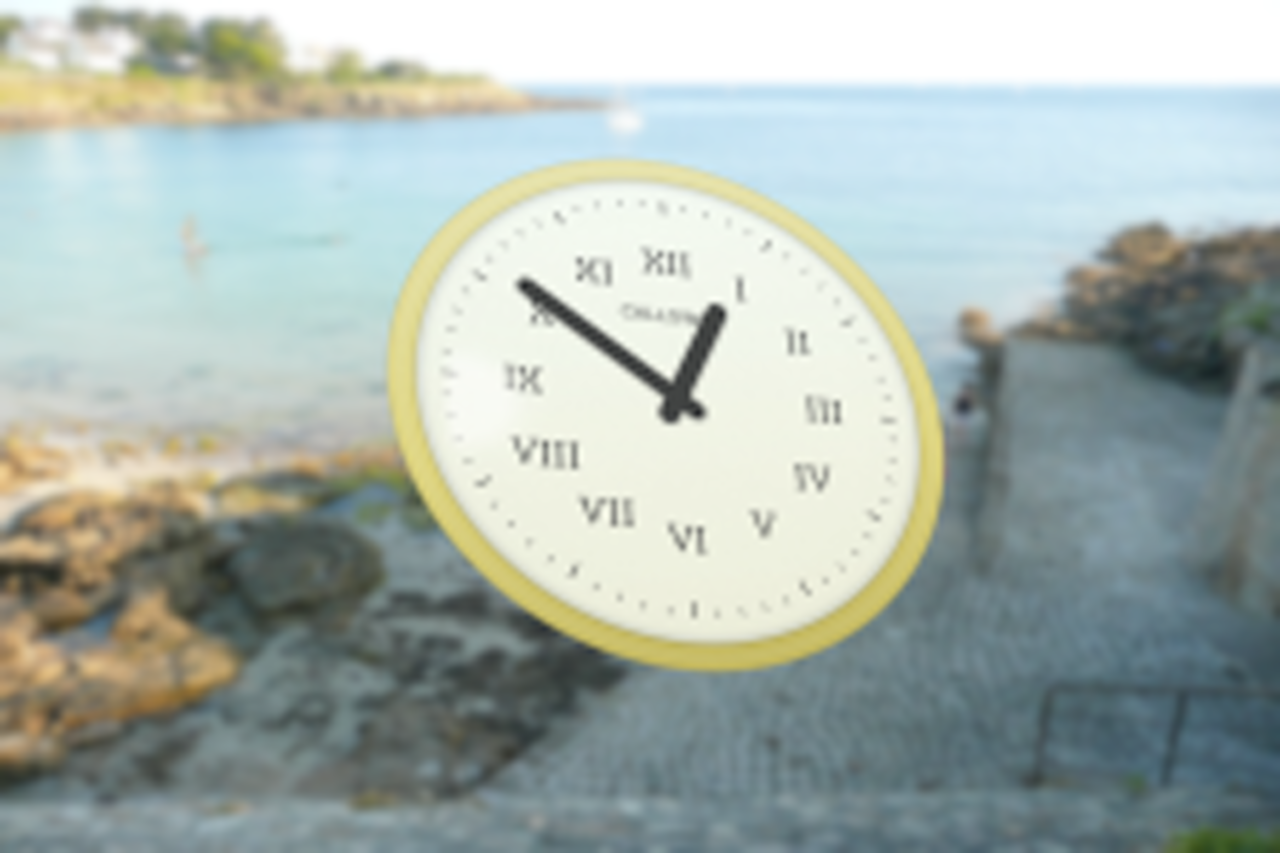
12,51
